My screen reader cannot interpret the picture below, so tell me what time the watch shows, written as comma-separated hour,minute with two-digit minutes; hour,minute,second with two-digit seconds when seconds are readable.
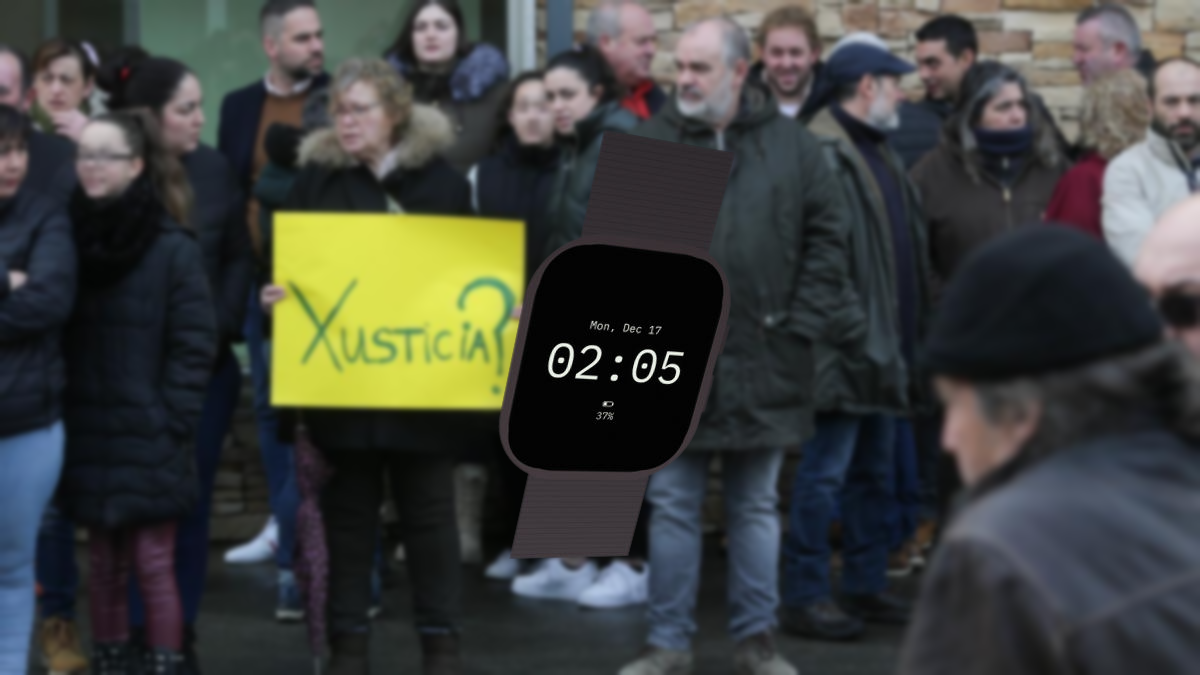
2,05
